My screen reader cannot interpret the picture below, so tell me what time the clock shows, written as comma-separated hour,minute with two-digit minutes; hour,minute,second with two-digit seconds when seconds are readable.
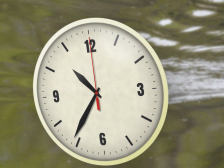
10,36,00
